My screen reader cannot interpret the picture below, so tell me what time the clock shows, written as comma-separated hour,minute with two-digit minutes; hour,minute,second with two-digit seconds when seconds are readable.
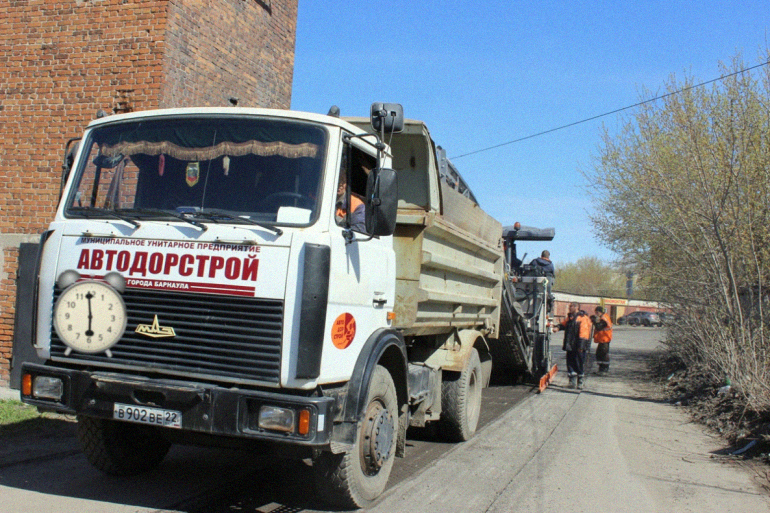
5,59
